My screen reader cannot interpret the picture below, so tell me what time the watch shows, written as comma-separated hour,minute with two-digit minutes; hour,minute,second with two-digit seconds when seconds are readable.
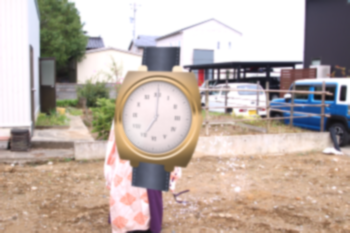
7,00
